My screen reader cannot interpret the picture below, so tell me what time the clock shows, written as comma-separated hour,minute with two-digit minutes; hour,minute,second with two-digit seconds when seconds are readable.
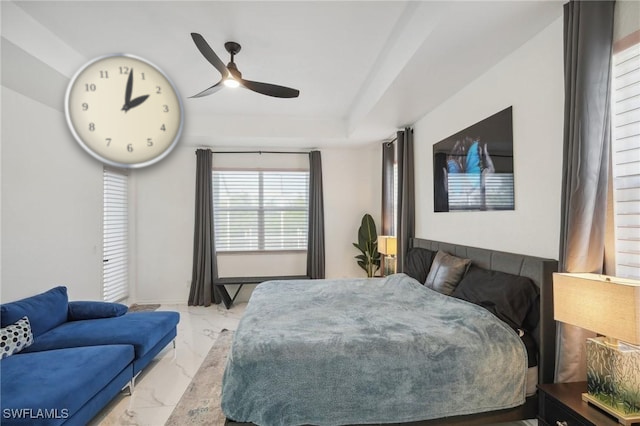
2,02
